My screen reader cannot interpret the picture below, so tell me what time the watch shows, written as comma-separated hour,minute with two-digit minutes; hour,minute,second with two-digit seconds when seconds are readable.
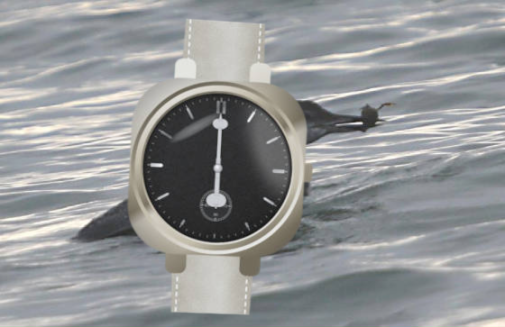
6,00
